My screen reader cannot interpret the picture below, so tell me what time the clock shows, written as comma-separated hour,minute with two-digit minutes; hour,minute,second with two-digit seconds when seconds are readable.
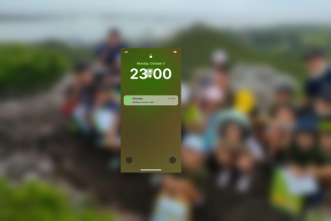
23,00
